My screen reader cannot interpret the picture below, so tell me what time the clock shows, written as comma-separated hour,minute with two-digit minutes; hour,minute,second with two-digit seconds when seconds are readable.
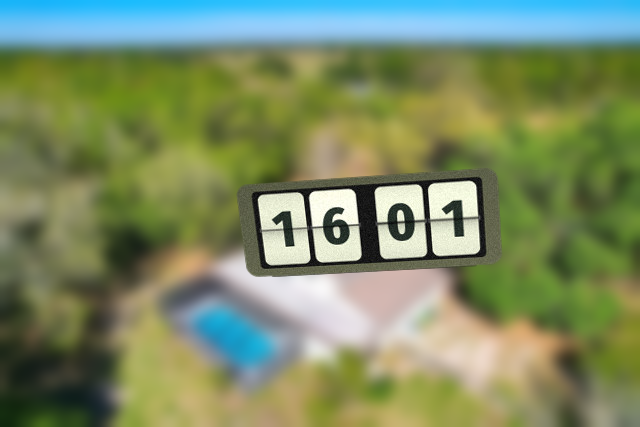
16,01
